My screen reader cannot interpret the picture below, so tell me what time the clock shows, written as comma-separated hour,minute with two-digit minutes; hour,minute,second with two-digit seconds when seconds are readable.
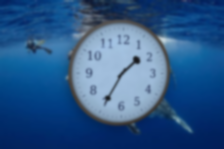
1,35
